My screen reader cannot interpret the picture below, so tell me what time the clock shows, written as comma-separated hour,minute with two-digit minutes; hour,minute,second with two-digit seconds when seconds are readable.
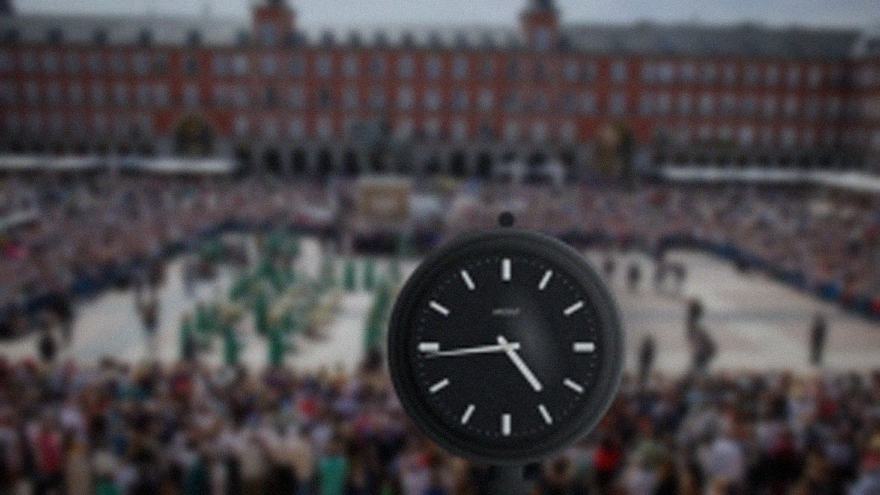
4,44
